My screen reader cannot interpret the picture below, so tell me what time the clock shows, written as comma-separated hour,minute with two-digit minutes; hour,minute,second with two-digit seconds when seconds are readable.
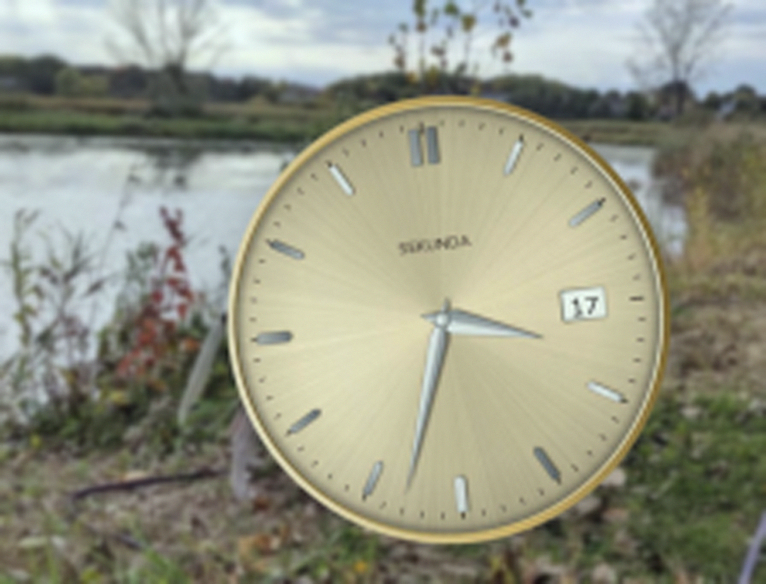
3,33
